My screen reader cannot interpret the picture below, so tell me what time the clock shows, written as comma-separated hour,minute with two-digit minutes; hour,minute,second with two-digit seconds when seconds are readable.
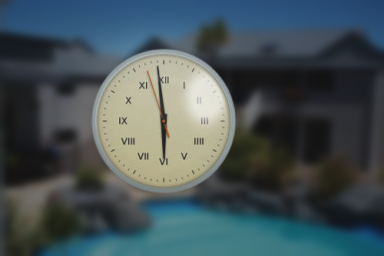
5,58,57
